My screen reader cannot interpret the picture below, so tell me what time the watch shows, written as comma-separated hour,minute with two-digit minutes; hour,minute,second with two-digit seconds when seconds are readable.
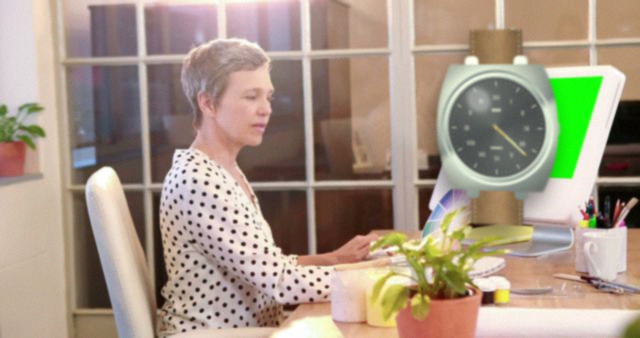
4,22
